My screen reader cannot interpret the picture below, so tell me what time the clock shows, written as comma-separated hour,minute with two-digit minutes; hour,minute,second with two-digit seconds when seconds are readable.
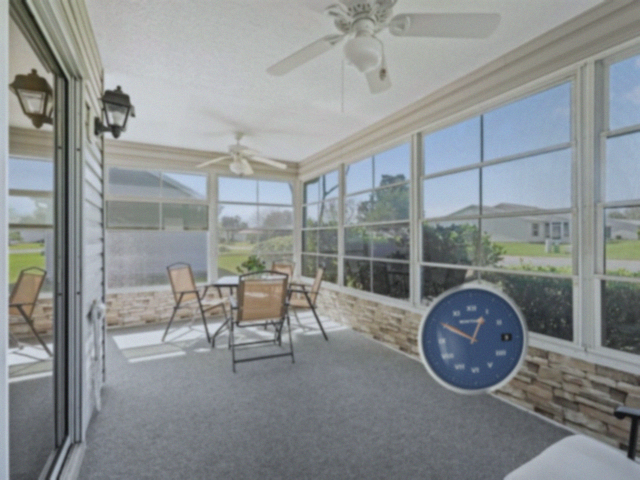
12,50
